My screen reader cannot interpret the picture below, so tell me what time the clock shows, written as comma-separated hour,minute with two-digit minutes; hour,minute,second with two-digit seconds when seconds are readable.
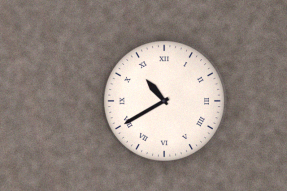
10,40
